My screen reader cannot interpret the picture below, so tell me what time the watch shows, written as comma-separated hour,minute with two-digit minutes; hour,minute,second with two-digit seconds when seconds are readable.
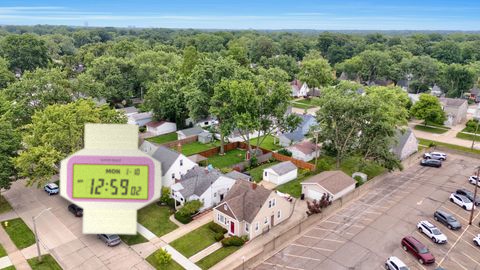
12,59
